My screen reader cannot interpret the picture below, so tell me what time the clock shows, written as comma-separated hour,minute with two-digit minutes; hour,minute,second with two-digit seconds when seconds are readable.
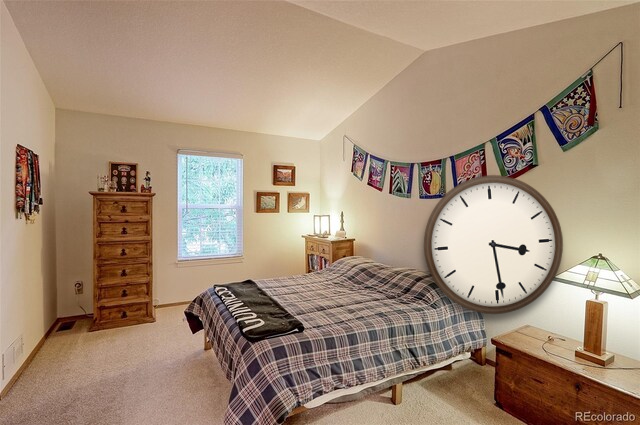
3,29
